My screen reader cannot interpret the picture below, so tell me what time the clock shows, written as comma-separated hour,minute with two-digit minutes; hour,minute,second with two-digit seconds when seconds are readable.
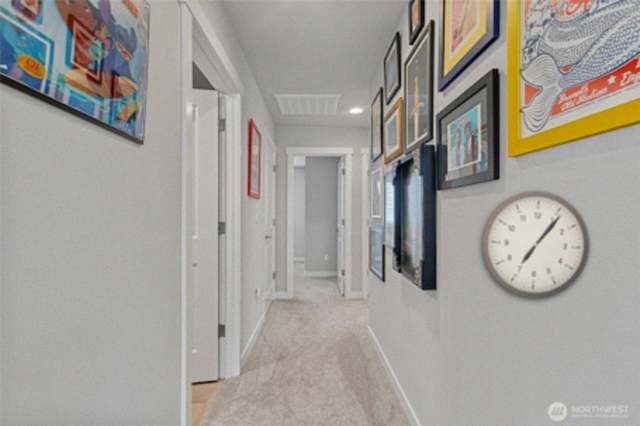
7,06
